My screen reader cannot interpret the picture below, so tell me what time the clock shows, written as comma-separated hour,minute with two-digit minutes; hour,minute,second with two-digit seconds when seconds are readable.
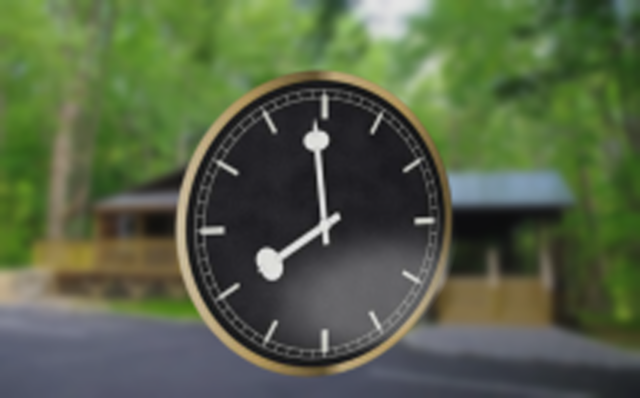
7,59
